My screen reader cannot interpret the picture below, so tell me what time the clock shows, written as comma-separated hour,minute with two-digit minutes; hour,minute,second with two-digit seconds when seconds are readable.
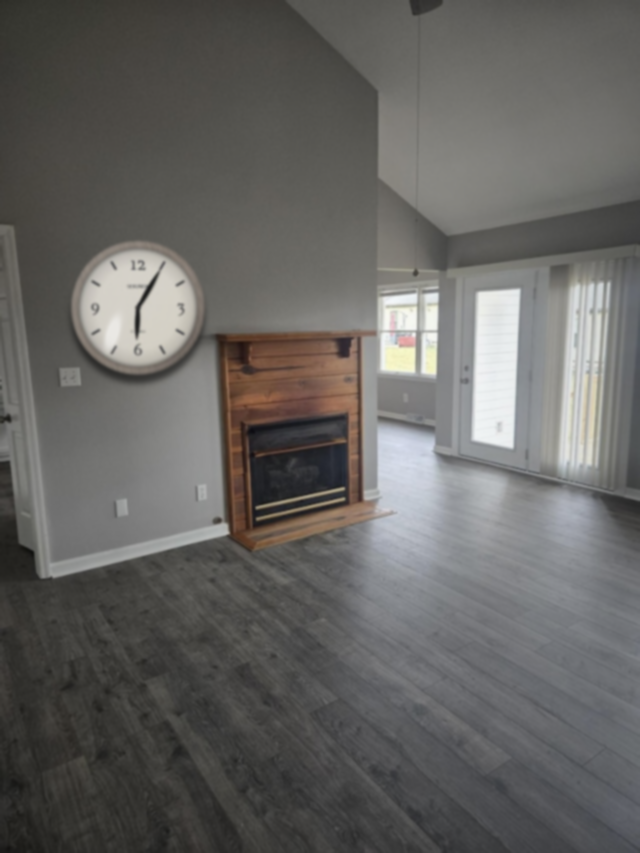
6,05
